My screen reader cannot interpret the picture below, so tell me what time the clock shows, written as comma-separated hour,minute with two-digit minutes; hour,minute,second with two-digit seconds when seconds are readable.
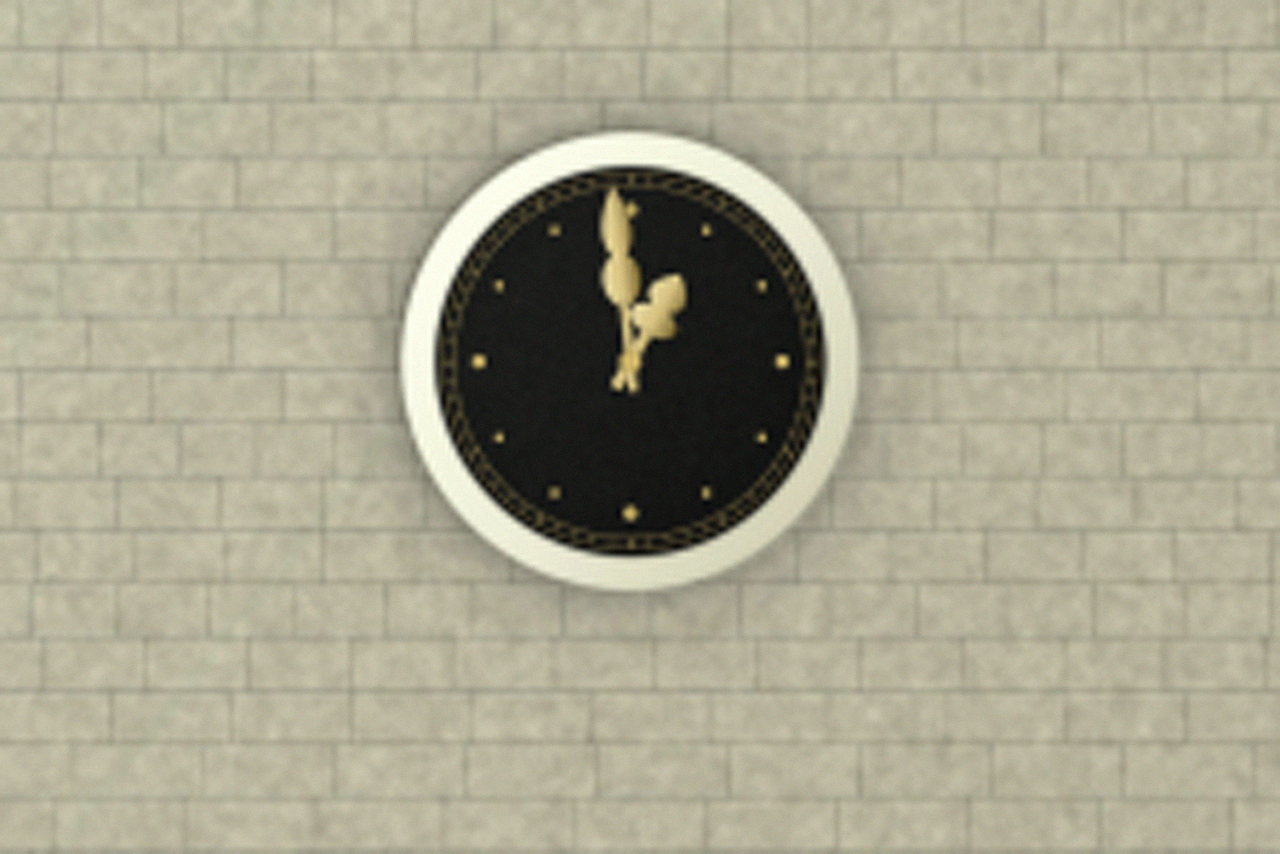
12,59
